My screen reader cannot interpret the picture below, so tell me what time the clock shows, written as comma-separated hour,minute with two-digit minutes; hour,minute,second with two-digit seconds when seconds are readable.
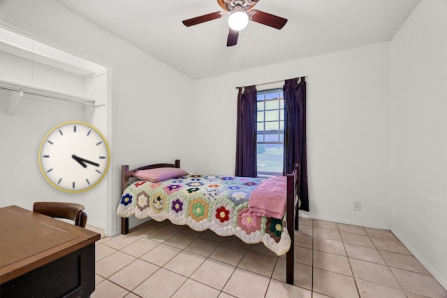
4,18
